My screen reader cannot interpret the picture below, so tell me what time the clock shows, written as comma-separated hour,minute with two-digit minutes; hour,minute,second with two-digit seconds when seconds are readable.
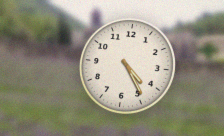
4,24
